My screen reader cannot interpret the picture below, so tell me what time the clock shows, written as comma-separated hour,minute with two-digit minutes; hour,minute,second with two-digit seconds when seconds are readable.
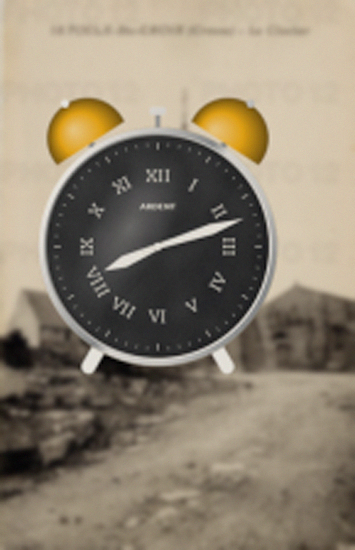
8,12
